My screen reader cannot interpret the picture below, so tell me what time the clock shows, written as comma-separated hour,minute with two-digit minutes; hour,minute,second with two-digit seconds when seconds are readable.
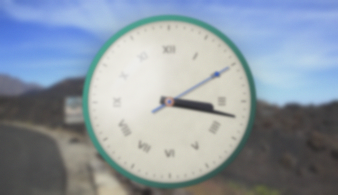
3,17,10
